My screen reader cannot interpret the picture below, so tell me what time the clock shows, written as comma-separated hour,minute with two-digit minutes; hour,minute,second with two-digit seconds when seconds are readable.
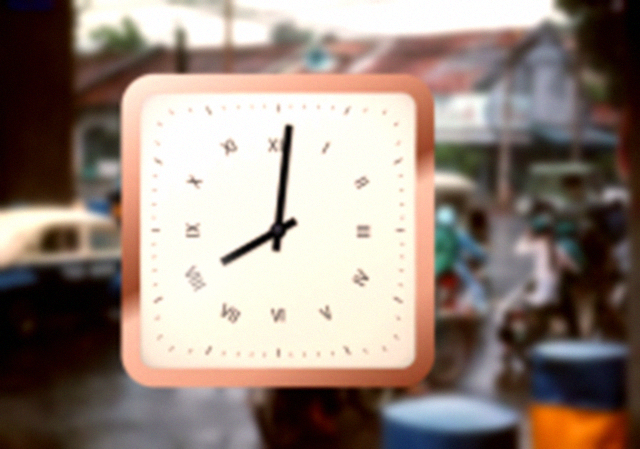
8,01
